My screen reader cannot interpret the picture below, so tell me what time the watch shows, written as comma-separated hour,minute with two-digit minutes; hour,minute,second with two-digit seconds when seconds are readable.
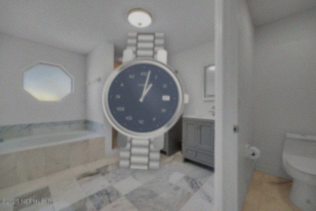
1,02
